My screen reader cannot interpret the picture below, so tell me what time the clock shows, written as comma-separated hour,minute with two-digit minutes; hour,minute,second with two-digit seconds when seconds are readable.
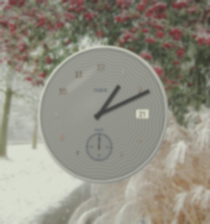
1,11
